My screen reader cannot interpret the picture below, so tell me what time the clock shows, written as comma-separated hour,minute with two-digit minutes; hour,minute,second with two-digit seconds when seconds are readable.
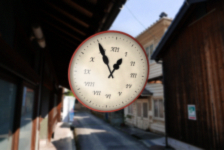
12,55
